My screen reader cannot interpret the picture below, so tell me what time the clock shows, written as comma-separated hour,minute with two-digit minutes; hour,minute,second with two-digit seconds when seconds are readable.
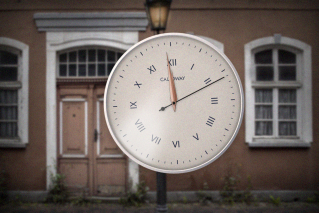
11,59,11
